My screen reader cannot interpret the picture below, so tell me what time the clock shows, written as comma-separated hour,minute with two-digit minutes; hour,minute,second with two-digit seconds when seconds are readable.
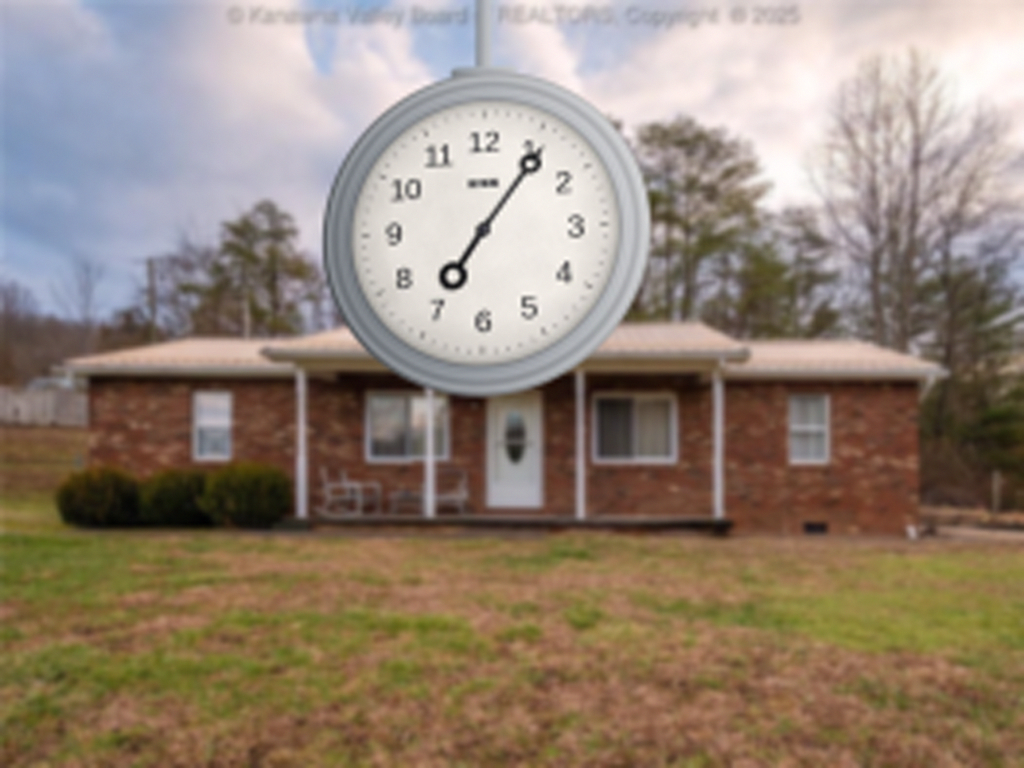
7,06
